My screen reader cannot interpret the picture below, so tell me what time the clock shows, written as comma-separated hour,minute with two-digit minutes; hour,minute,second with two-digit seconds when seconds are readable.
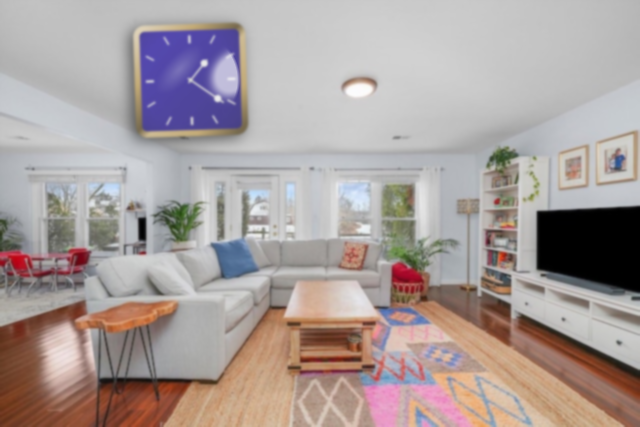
1,21
